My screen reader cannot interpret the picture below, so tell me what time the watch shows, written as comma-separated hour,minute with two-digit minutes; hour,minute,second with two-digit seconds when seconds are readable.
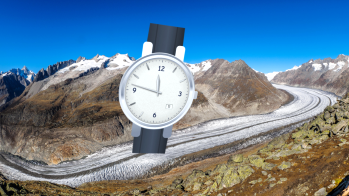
11,47
